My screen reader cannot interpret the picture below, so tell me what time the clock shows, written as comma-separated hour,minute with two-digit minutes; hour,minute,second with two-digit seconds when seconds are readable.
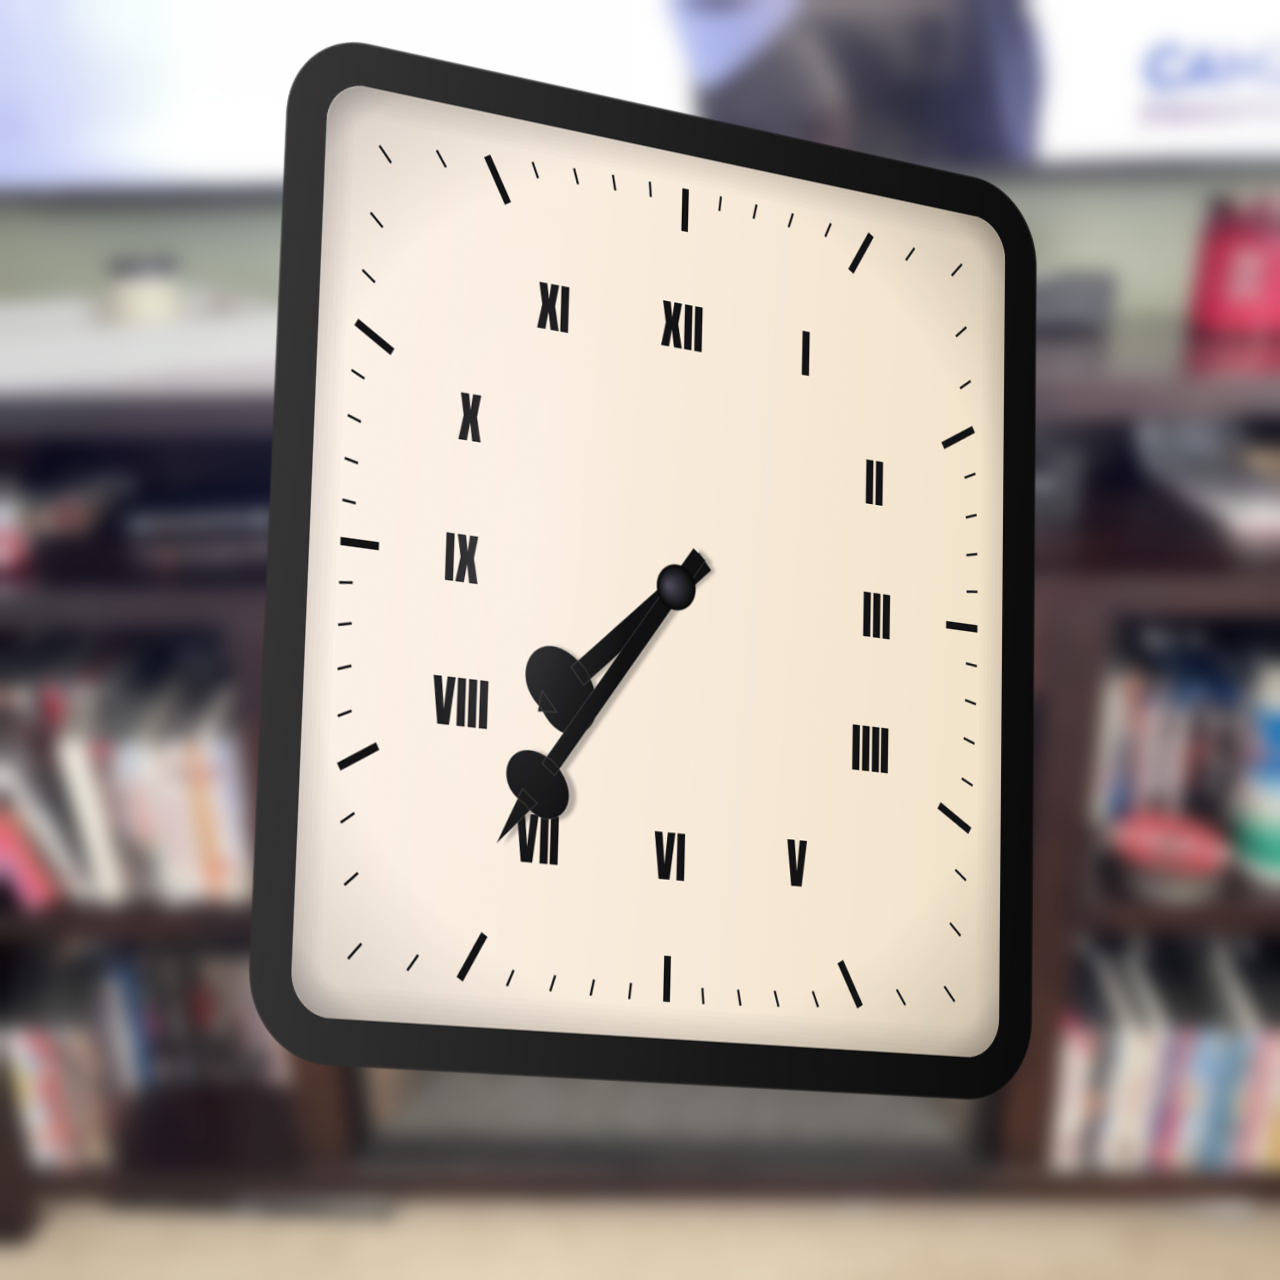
7,36
